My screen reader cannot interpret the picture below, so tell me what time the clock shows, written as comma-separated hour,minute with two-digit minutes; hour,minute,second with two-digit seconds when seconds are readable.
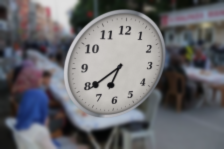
6,39
